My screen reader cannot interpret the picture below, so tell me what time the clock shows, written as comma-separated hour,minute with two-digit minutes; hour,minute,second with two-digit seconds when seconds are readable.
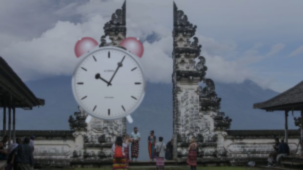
10,05
